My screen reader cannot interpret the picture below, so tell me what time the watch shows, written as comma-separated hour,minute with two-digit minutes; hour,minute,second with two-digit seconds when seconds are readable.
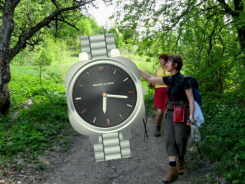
6,17
